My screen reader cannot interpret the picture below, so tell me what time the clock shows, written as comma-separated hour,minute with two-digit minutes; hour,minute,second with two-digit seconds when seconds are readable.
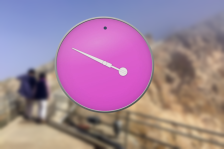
3,49
